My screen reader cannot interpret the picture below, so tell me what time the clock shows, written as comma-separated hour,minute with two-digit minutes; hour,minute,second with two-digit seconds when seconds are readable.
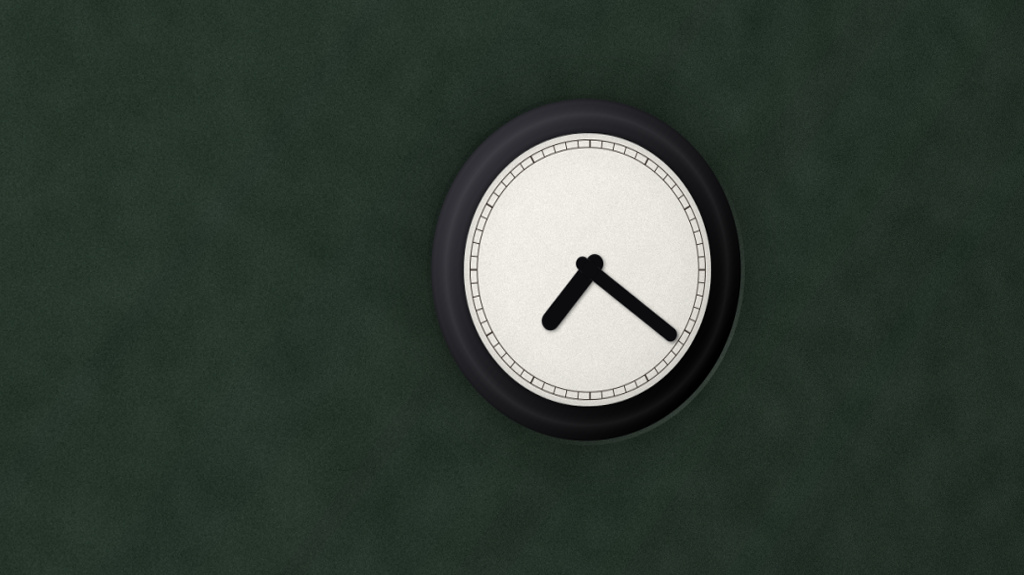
7,21
